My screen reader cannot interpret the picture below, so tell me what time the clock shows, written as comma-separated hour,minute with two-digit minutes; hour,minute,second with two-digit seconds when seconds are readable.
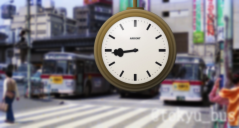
8,44
